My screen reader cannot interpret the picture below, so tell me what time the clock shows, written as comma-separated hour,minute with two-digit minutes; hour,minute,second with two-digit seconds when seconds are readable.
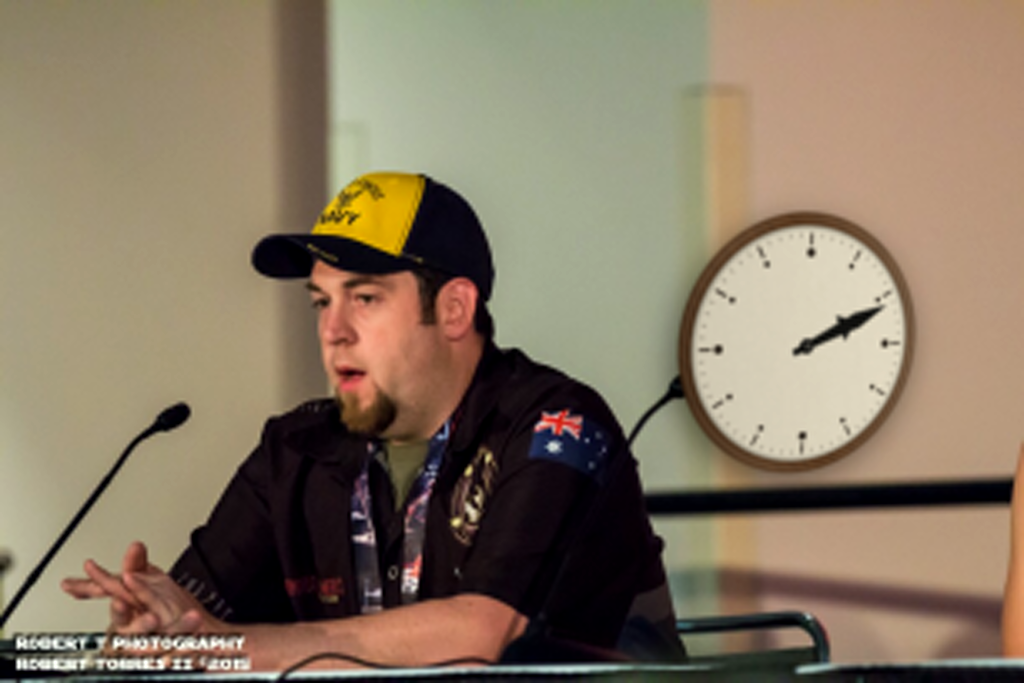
2,11
